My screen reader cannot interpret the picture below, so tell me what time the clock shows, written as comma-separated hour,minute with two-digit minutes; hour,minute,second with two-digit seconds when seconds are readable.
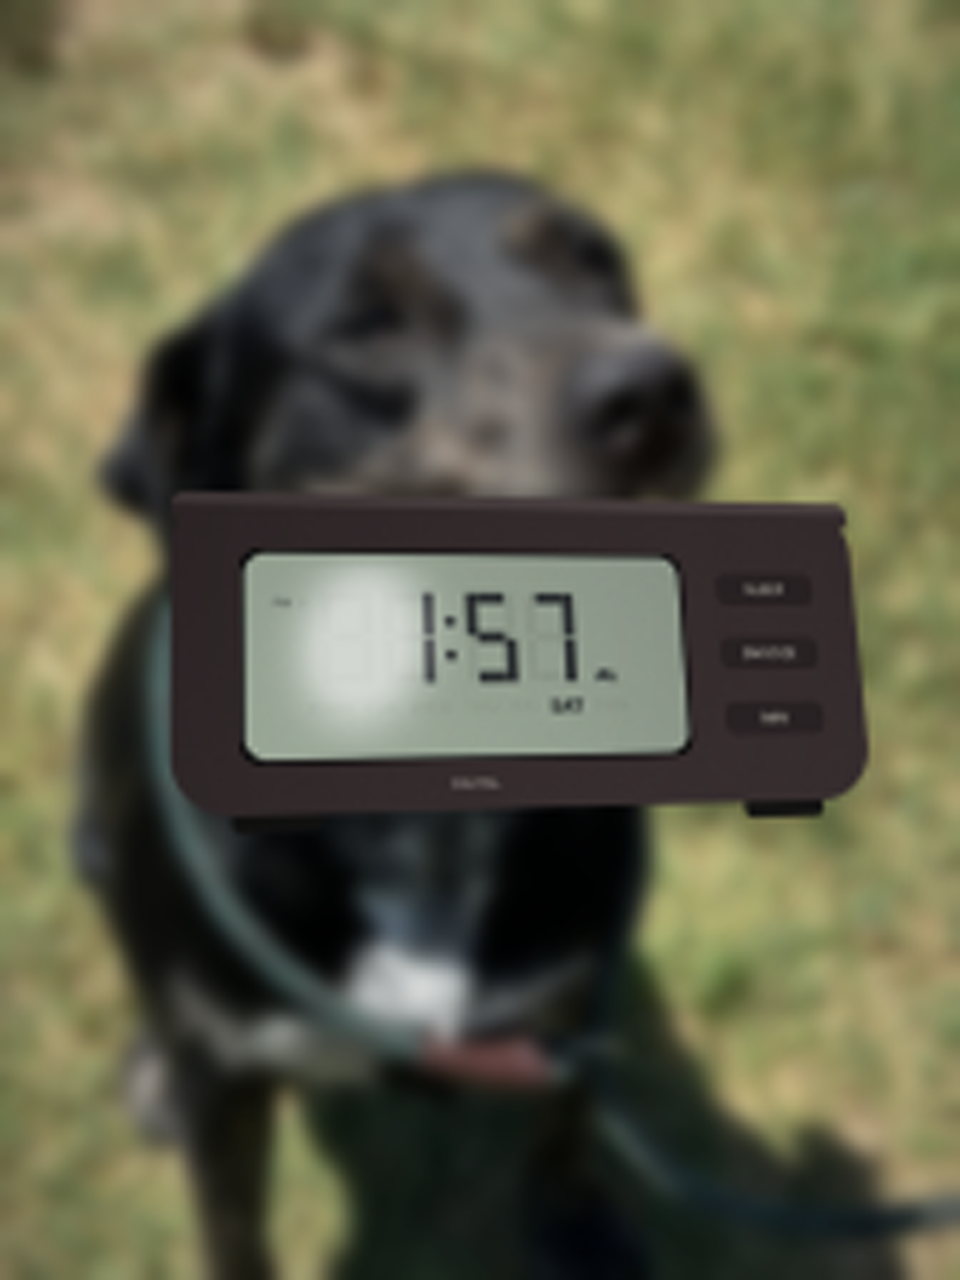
1,57
